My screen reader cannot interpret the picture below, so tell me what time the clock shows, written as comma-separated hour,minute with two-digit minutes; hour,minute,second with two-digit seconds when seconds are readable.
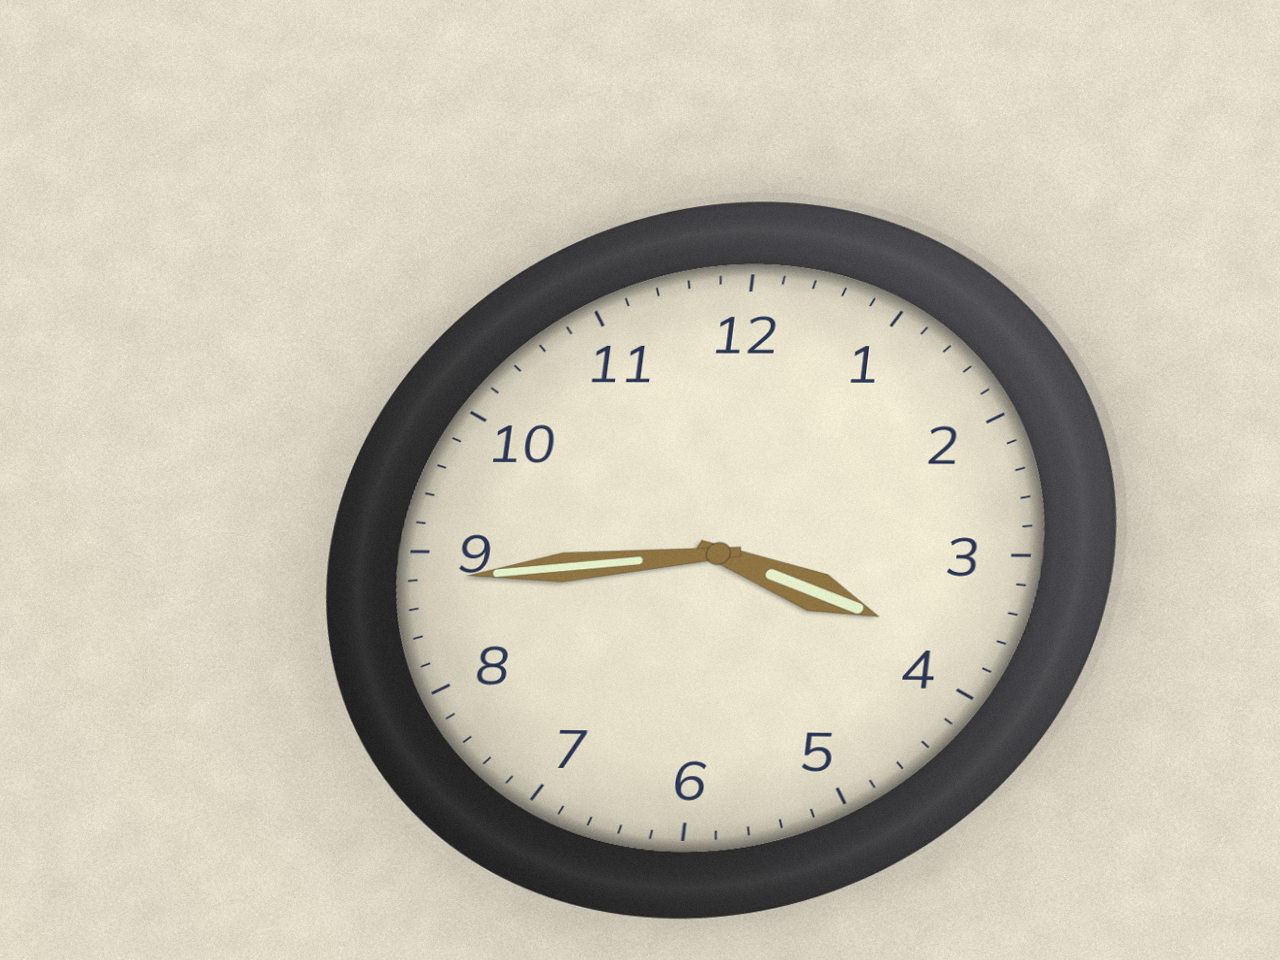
3,44
